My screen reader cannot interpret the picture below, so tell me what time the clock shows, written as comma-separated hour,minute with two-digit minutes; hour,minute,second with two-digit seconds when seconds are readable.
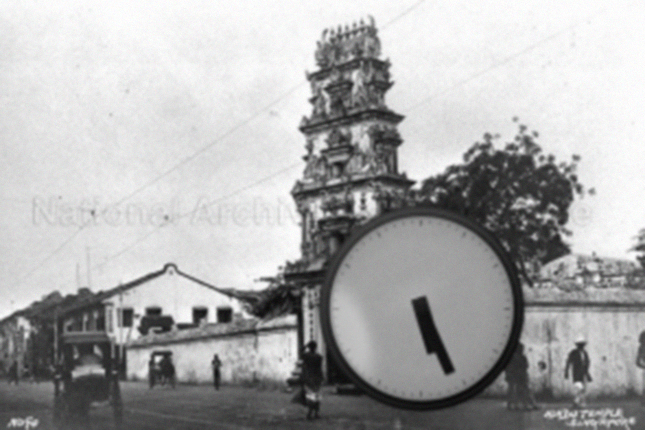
5,26
